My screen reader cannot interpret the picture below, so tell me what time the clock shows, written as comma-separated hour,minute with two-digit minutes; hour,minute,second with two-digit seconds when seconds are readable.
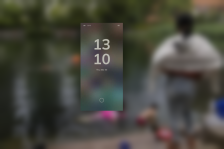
13,10
